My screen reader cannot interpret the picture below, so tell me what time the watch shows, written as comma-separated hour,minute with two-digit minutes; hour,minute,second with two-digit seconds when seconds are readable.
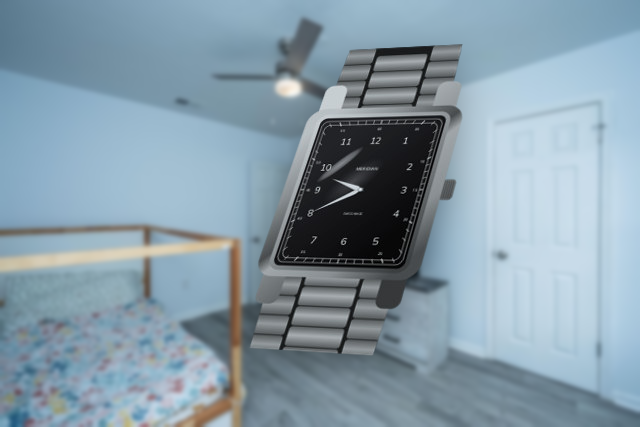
9,40
